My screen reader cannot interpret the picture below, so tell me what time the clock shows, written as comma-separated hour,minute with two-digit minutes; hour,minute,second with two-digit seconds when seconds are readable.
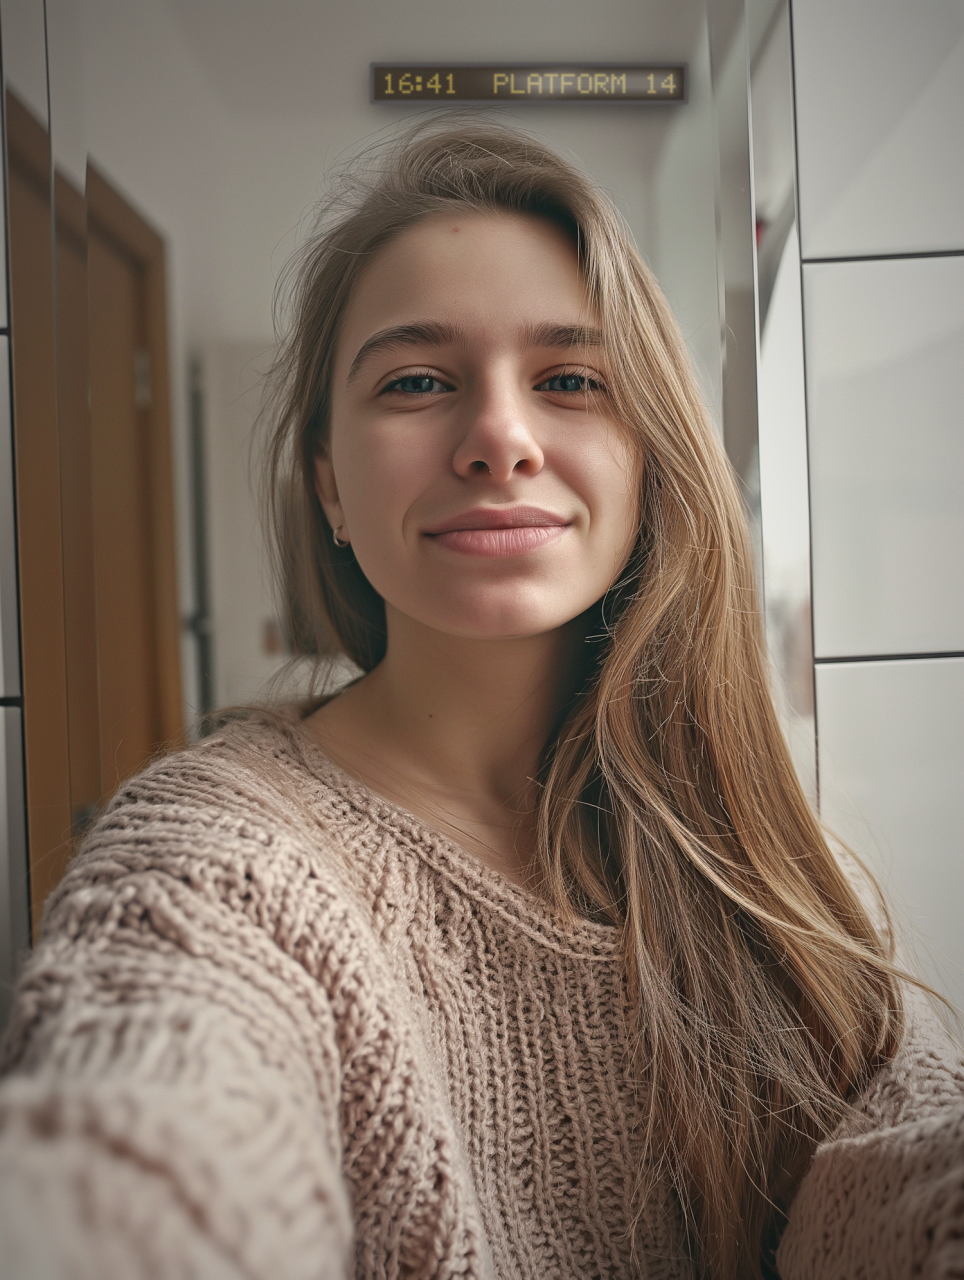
16,41
